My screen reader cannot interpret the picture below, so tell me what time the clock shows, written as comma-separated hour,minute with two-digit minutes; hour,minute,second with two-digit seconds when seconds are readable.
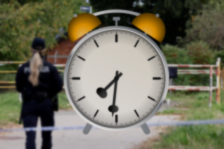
7,31
